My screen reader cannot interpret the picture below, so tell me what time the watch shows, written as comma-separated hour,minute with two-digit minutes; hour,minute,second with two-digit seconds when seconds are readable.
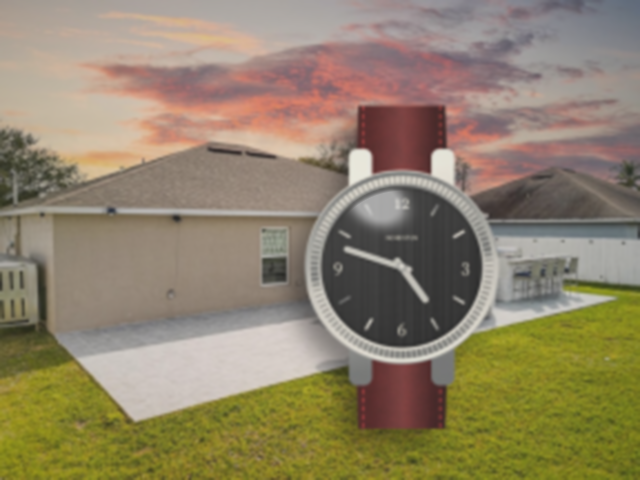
4,48
